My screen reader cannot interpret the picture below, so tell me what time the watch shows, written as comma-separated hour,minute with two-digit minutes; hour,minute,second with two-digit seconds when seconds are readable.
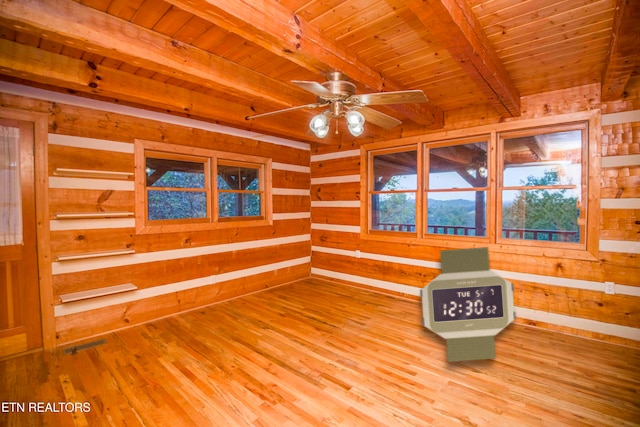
12,30
